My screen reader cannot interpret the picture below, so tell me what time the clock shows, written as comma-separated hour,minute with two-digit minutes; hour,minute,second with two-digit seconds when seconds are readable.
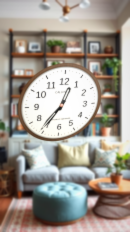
12,36
